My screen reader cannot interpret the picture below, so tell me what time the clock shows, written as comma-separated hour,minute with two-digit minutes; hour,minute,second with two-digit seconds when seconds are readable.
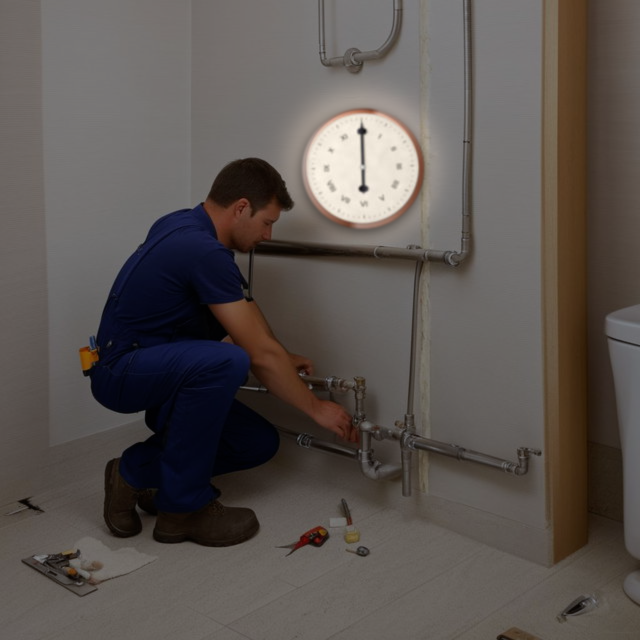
6,00
